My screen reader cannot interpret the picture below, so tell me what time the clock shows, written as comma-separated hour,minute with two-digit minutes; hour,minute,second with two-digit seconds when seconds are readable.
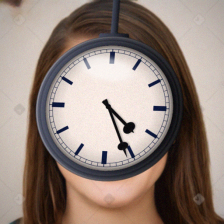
4,26
